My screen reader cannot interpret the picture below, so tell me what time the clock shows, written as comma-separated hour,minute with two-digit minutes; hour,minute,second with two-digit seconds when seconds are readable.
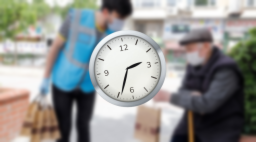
2,34
